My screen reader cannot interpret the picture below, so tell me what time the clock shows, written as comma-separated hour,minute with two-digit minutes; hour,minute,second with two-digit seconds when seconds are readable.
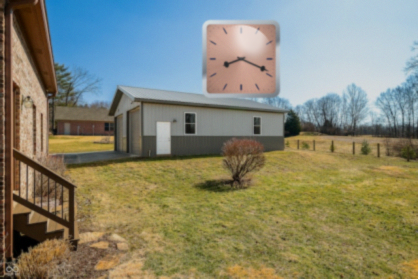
8,19
